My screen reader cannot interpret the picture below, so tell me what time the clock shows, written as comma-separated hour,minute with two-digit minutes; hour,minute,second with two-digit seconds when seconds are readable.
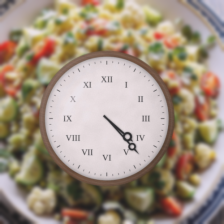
4,23
